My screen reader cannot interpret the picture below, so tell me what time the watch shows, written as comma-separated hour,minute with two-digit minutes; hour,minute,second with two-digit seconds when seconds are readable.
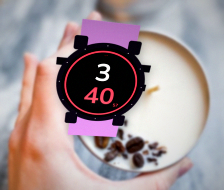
3,40
